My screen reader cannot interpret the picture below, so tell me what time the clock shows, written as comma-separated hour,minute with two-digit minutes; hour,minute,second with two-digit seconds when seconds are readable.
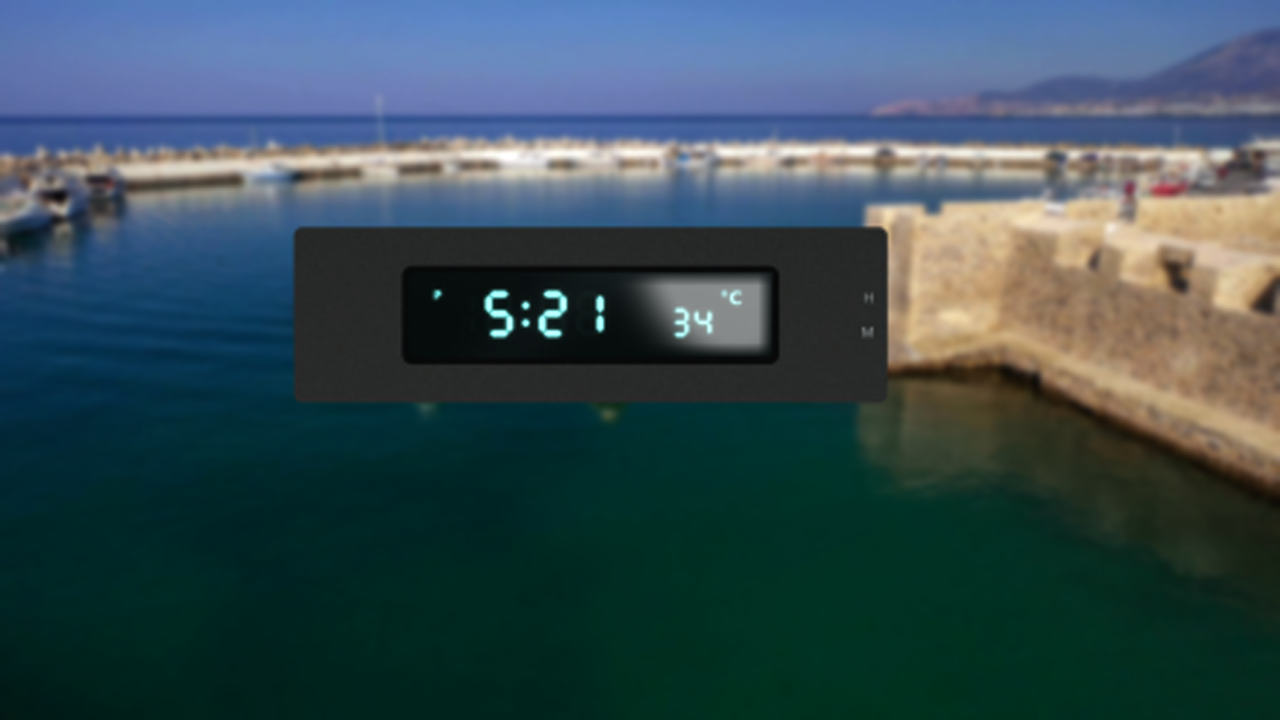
5,21
